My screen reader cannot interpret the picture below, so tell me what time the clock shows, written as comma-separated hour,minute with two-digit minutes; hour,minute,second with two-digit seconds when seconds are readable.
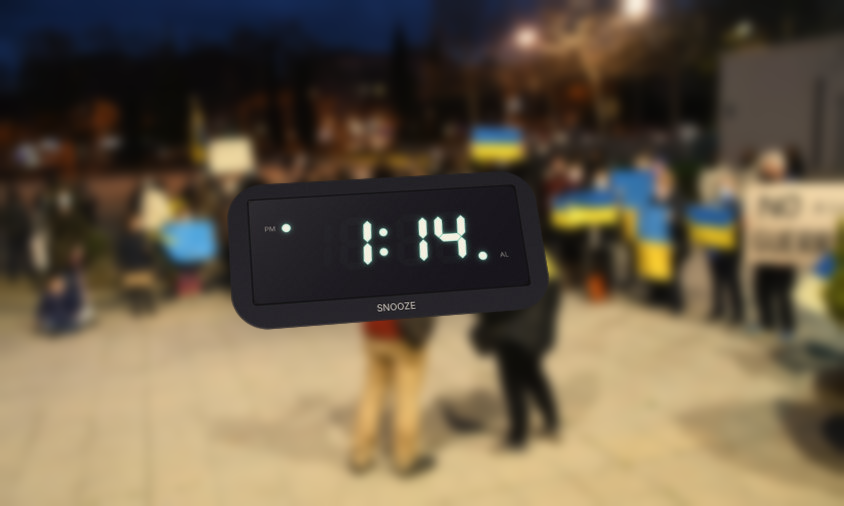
1,14
